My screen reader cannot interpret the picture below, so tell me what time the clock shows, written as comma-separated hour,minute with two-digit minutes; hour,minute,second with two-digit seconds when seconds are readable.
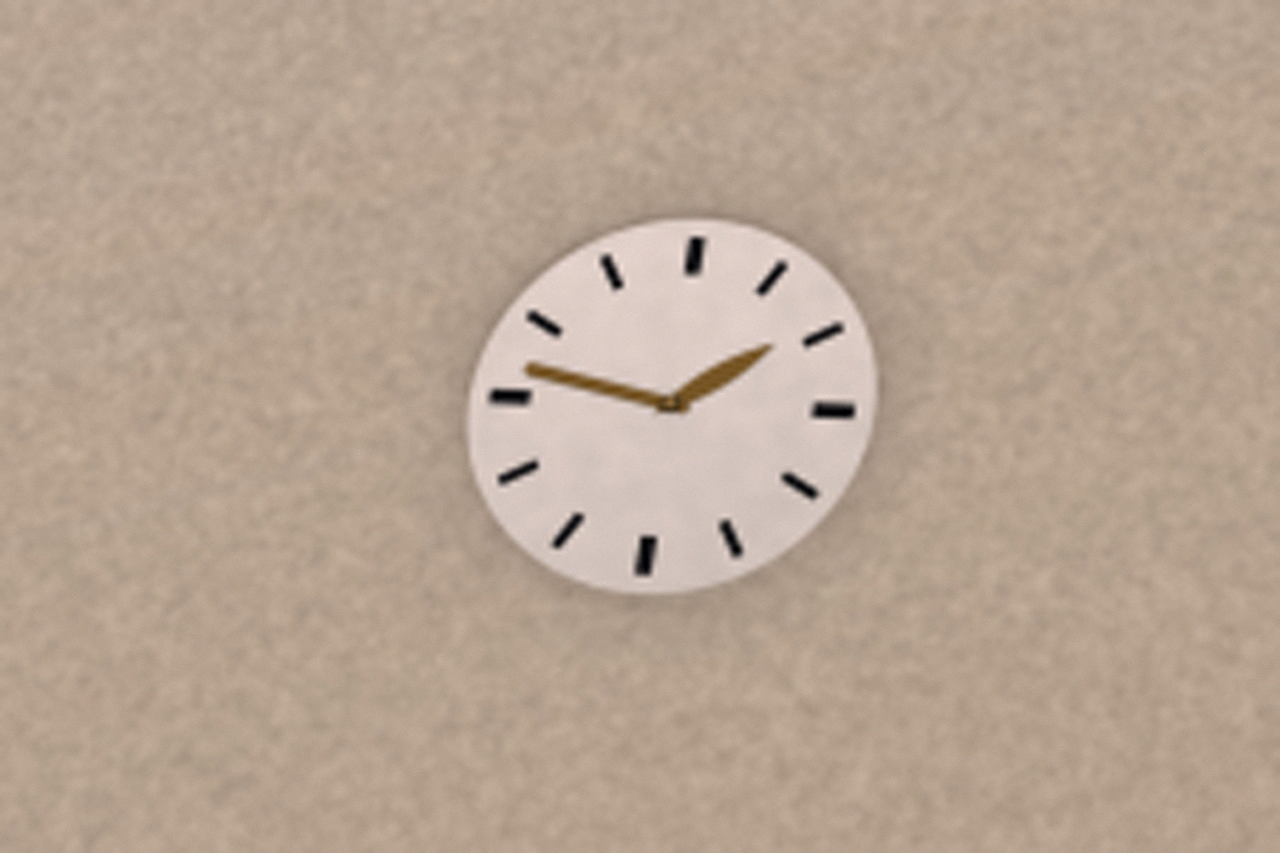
1,47
